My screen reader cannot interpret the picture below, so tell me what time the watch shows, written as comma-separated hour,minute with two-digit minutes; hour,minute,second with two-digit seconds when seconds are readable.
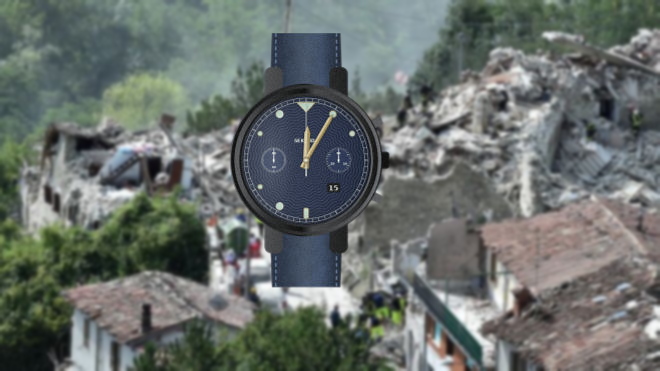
12,05
